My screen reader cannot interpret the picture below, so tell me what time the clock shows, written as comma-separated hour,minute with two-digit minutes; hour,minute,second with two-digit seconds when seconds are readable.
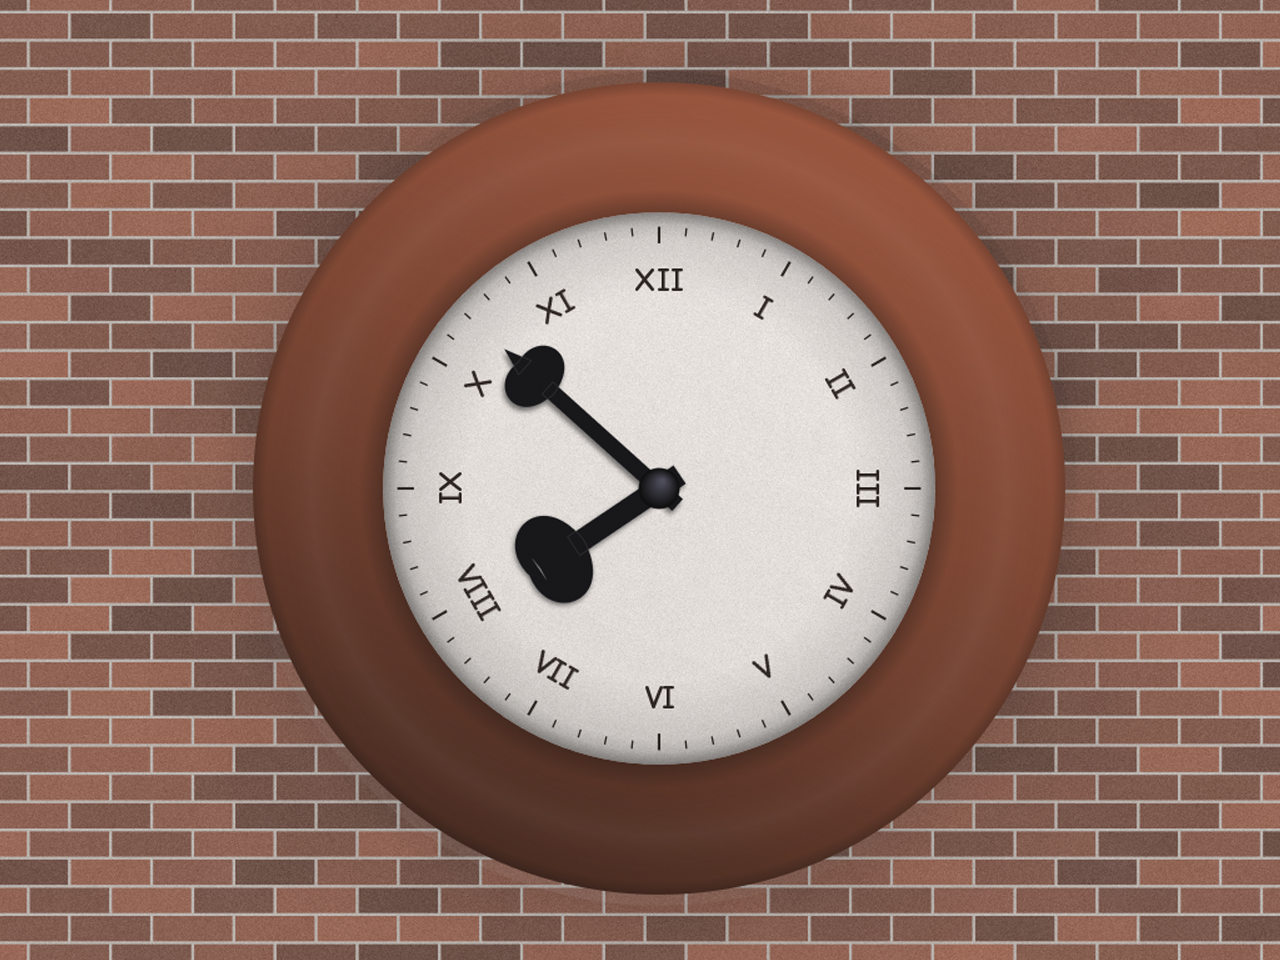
7,52
